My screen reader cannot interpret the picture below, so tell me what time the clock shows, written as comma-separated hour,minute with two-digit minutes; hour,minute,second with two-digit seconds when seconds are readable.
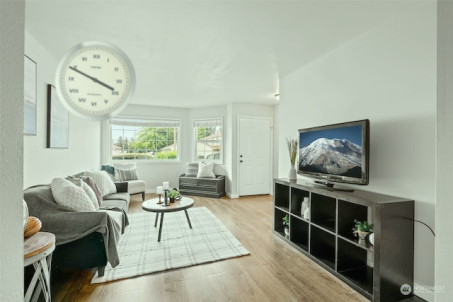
3,49
